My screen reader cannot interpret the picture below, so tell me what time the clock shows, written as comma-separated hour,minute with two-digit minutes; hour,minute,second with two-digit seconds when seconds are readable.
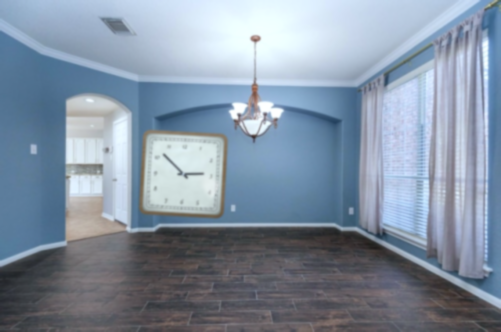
2,52
